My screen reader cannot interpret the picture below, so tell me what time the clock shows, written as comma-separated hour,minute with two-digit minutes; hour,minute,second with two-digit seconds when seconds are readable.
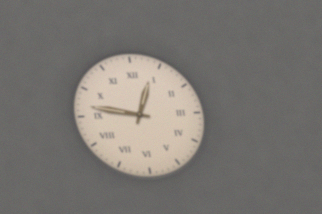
12,47
